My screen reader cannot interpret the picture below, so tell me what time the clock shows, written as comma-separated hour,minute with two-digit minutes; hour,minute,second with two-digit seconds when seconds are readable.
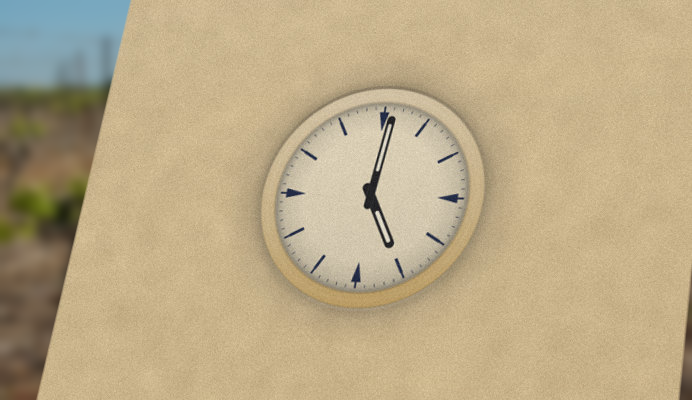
5,01
